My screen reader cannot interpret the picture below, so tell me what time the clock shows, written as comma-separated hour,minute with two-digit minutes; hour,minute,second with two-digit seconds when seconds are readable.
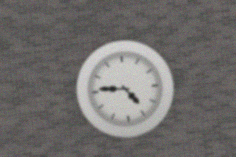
4,46
